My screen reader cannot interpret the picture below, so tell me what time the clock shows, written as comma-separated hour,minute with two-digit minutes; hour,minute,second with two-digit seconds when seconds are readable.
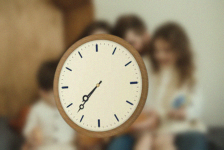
7,37
